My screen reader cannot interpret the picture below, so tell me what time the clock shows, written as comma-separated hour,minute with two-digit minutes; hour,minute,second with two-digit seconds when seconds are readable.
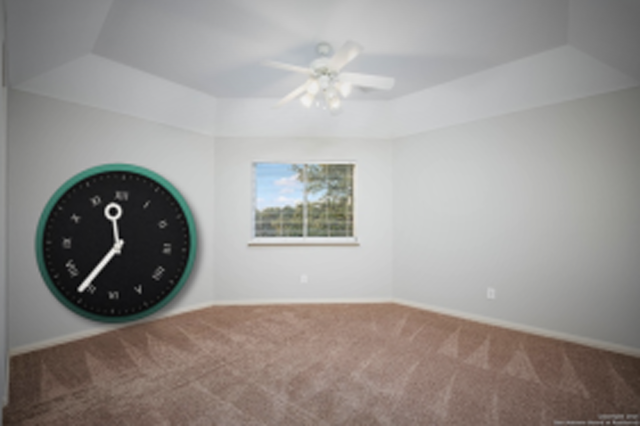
11,36
